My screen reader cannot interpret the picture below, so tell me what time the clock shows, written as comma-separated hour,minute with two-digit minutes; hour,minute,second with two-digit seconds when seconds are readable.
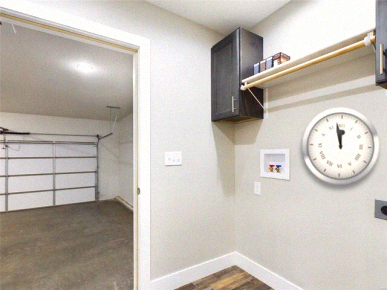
11,58
